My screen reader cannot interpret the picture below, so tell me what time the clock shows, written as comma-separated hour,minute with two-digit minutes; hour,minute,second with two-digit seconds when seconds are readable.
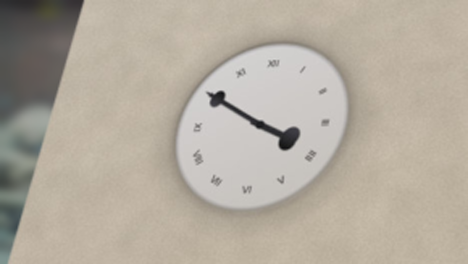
3,50
